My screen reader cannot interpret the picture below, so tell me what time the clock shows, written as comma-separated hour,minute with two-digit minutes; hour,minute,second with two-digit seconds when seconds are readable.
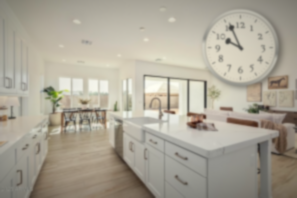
9,56
